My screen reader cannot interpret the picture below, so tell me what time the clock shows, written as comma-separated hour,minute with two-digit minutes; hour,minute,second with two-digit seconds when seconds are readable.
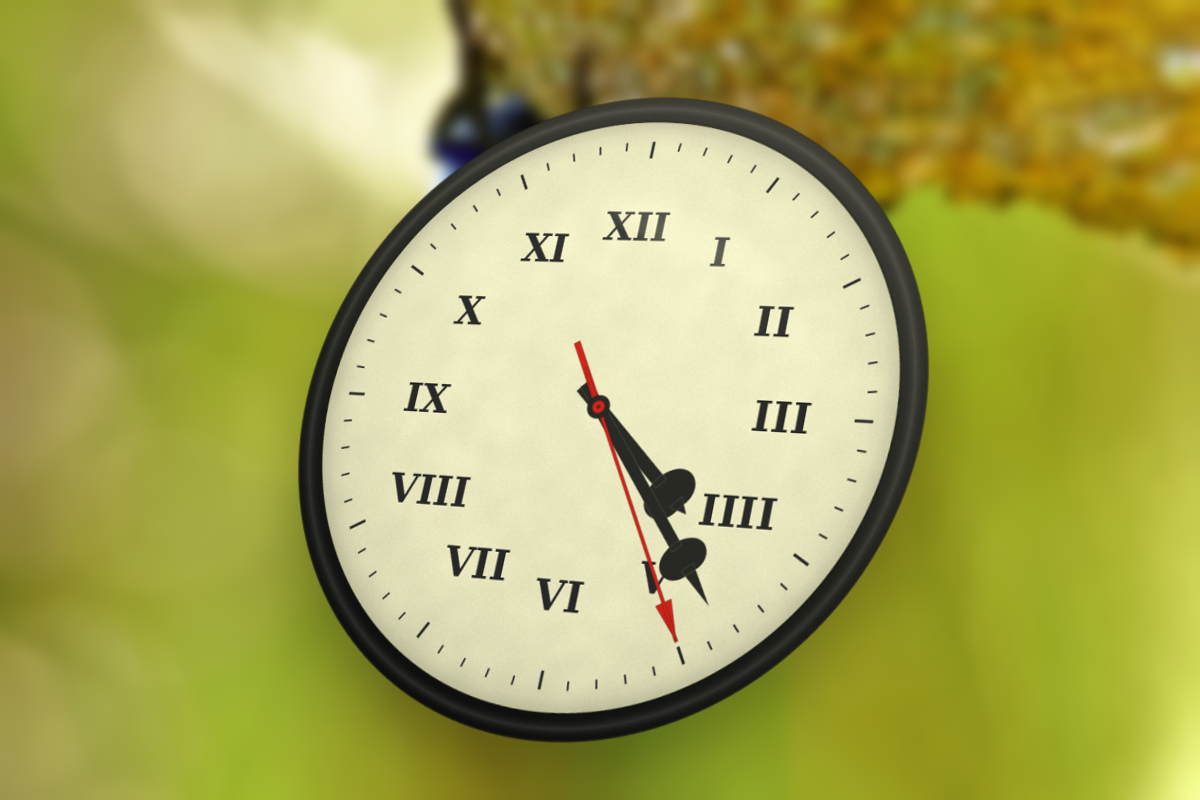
4,23,25
